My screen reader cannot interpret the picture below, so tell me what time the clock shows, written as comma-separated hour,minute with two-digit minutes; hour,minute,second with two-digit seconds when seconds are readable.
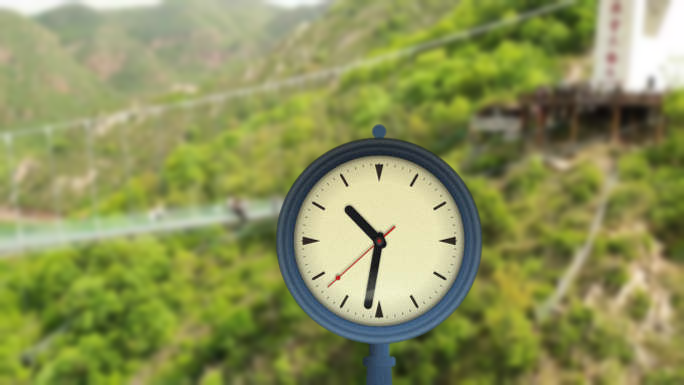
10,31,38
